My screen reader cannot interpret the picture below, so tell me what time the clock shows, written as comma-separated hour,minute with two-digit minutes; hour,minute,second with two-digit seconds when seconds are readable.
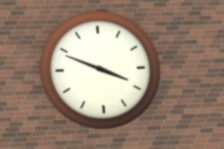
3,49
